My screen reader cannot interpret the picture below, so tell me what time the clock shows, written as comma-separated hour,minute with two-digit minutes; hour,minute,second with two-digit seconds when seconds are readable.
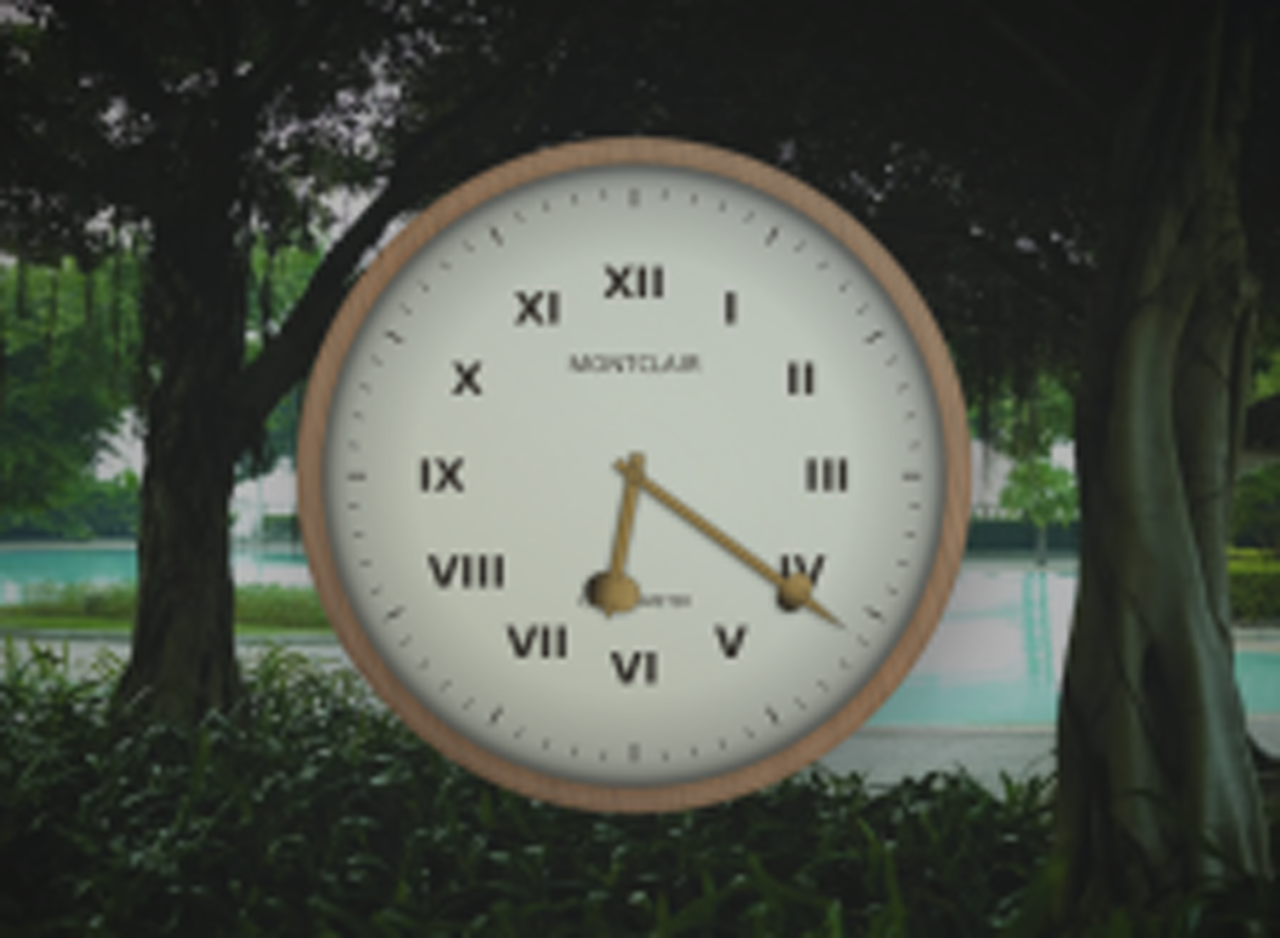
6,21
